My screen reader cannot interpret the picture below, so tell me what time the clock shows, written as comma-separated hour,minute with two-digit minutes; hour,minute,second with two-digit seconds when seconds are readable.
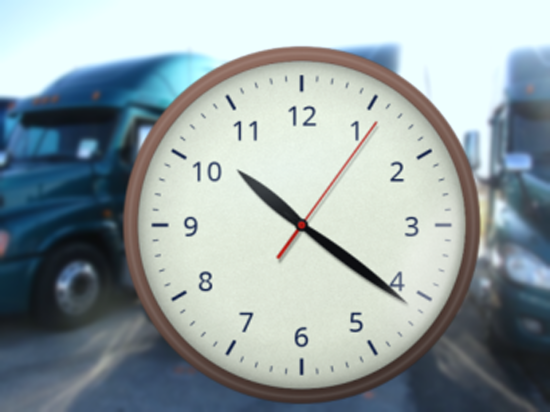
10,21,06
